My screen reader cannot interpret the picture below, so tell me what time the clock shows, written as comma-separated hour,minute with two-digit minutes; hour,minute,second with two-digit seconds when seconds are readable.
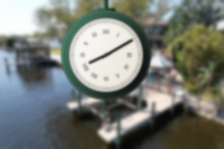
8,10
